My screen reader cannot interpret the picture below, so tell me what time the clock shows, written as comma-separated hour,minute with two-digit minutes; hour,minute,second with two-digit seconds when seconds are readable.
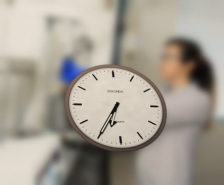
6,35
